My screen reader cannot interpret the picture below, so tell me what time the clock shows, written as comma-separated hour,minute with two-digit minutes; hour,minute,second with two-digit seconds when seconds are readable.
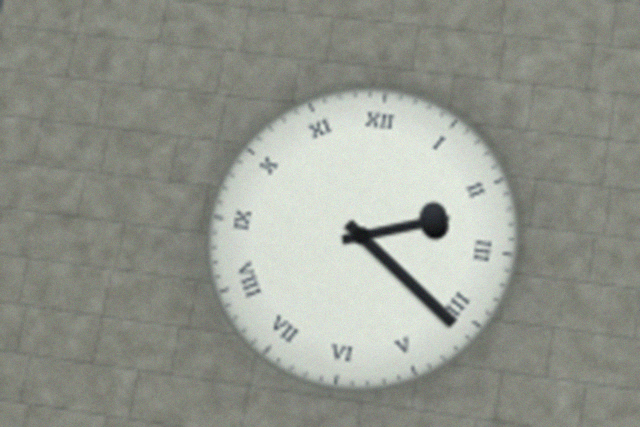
2,21
